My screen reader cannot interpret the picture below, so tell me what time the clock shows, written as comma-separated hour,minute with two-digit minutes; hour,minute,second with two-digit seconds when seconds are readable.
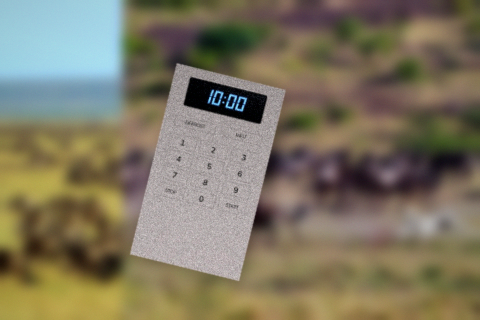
10,00
